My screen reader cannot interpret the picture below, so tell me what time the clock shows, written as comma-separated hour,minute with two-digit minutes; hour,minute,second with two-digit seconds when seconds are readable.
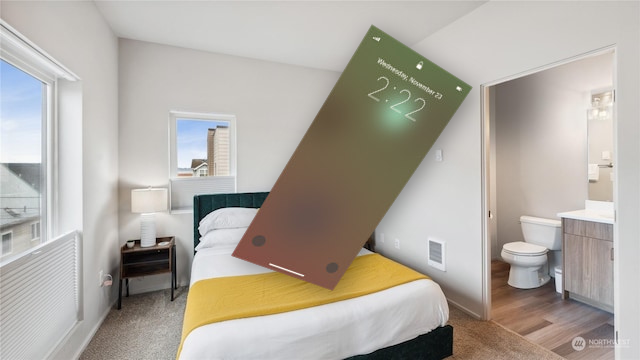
2,22
